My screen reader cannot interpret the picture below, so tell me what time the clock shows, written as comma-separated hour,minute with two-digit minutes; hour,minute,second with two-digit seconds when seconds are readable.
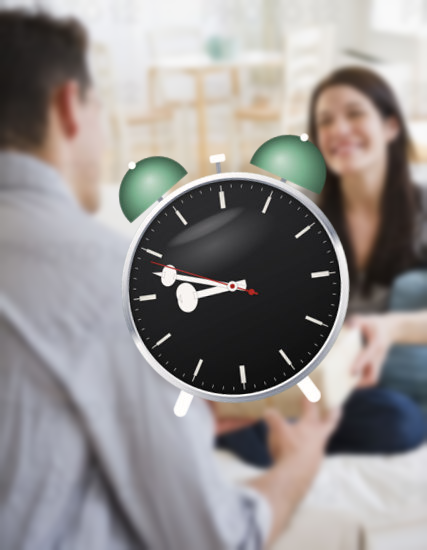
8,47,49
